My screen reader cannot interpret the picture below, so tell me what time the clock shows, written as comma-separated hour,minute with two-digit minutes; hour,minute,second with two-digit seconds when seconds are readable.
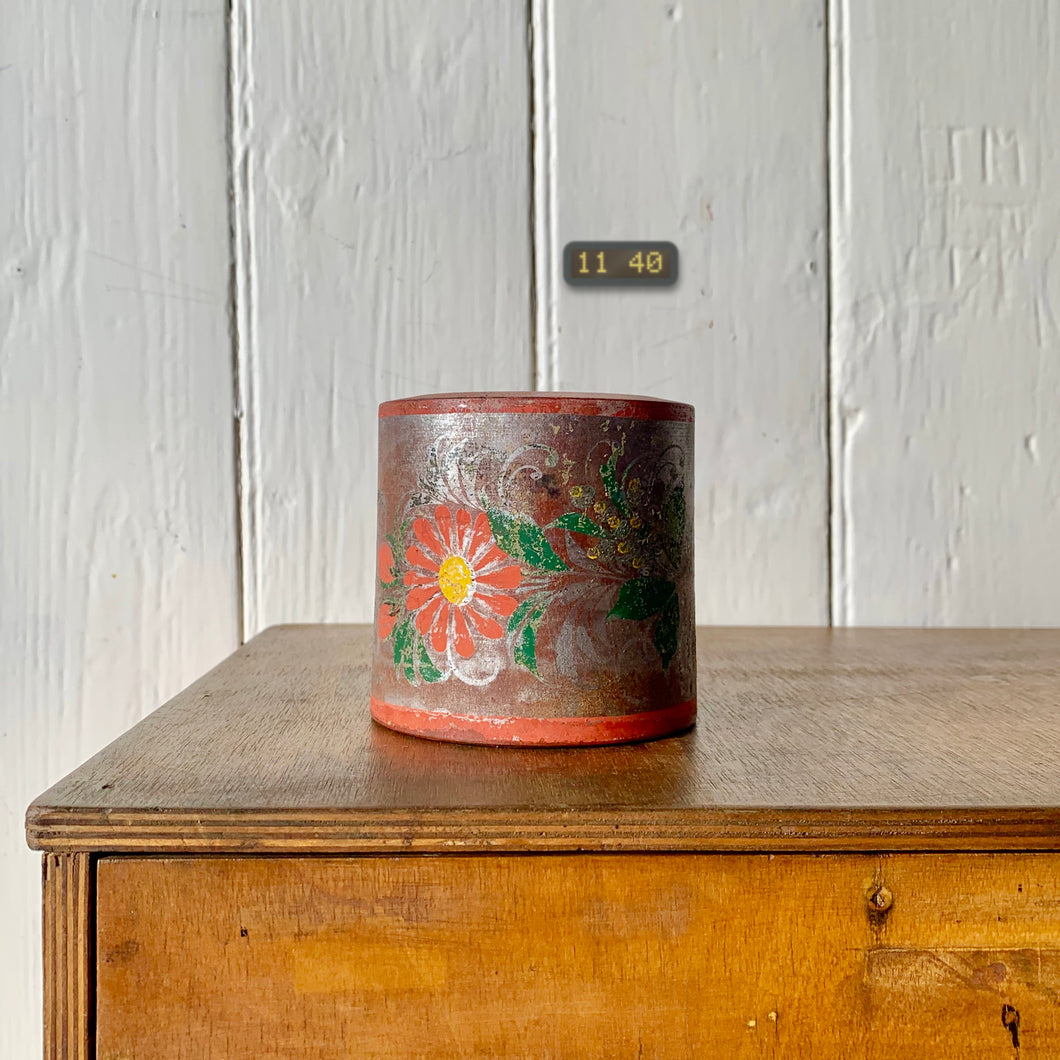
11,40
